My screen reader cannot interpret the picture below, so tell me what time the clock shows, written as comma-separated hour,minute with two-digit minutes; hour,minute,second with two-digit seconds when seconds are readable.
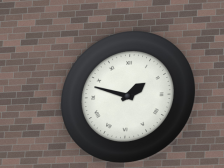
1,48
